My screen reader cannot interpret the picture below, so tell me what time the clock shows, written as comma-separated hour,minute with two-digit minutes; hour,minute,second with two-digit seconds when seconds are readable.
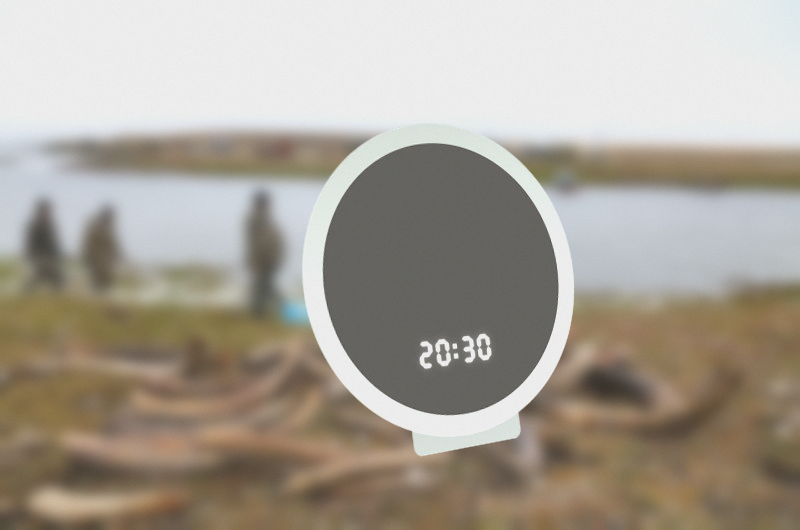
20,30
